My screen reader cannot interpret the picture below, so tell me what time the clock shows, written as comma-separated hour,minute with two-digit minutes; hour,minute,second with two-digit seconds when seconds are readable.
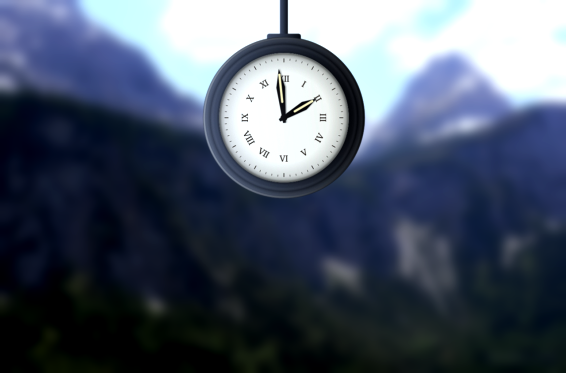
1,59
